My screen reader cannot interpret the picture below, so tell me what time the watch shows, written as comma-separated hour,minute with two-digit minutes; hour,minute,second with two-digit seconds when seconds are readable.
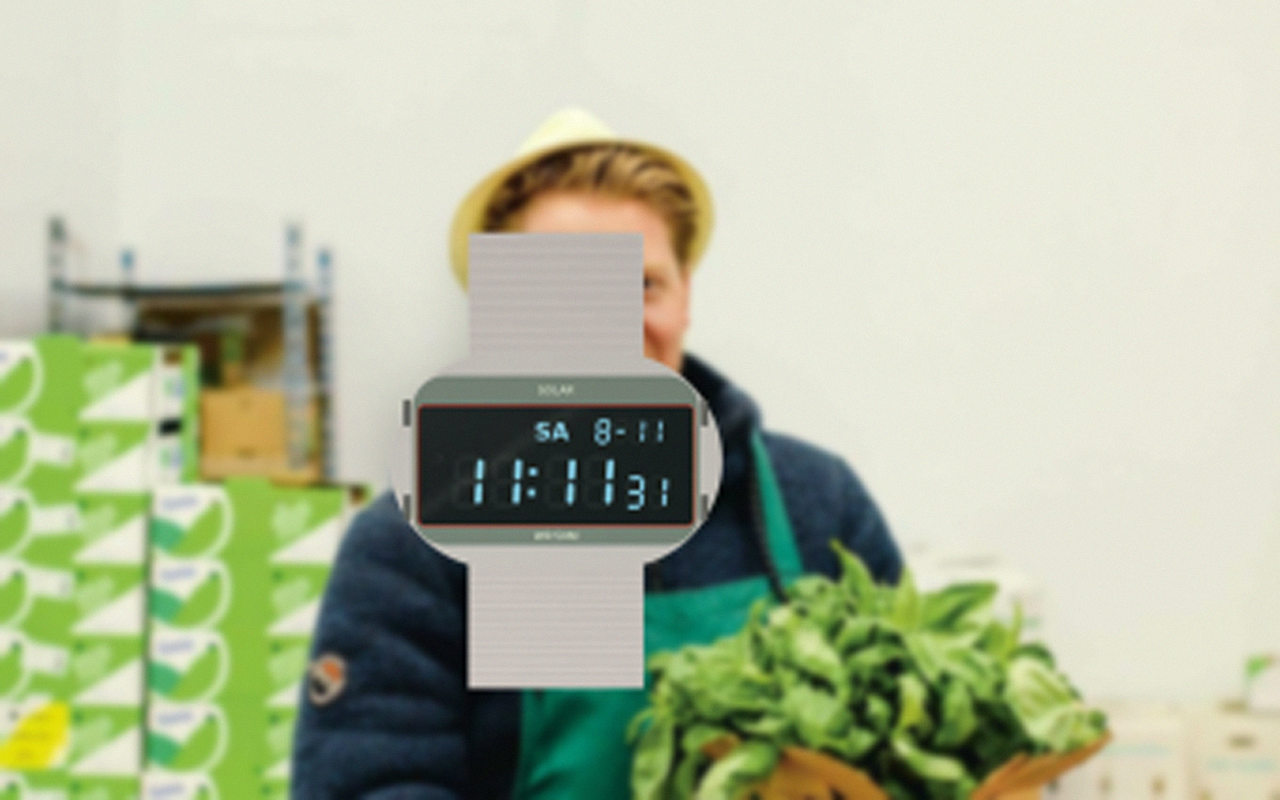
11,11,31
